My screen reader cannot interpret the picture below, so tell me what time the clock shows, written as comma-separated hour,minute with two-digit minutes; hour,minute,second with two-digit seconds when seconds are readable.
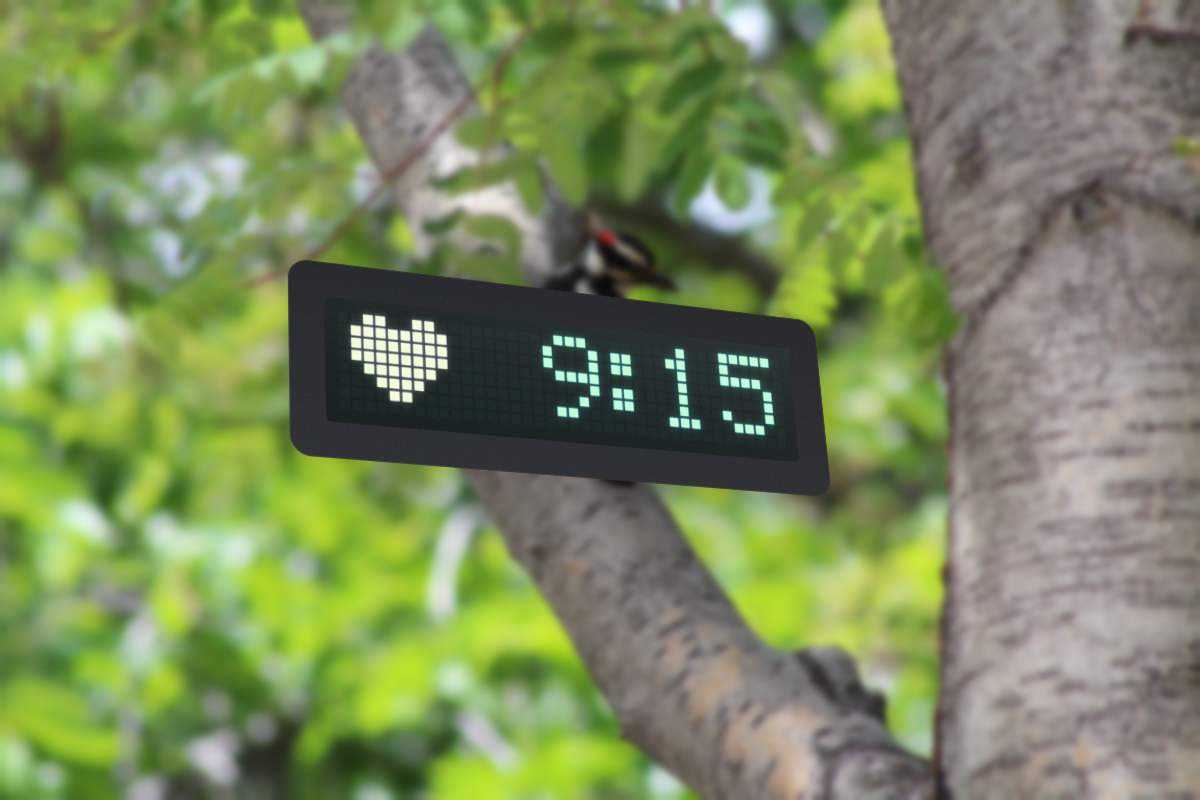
9,15
